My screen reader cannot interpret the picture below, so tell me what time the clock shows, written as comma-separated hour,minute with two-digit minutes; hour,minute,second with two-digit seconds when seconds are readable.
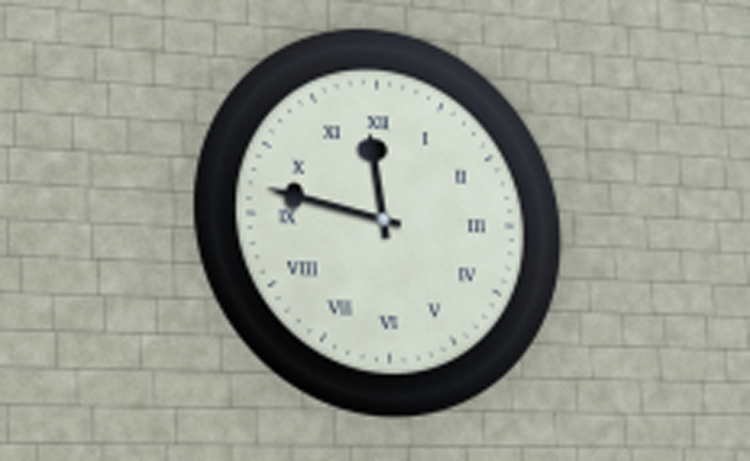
11,47
